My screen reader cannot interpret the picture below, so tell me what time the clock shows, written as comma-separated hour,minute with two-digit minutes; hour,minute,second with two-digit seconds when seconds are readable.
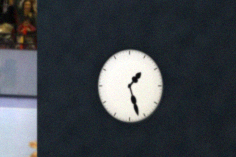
1,27
